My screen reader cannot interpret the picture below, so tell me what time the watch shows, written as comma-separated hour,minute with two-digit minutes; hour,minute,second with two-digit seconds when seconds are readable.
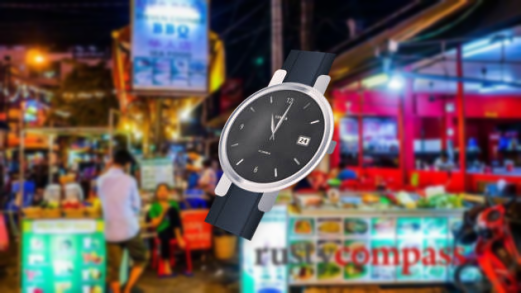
11,01
